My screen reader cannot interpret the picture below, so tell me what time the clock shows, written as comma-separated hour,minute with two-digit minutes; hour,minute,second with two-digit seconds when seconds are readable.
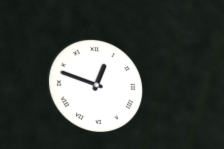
12,48
